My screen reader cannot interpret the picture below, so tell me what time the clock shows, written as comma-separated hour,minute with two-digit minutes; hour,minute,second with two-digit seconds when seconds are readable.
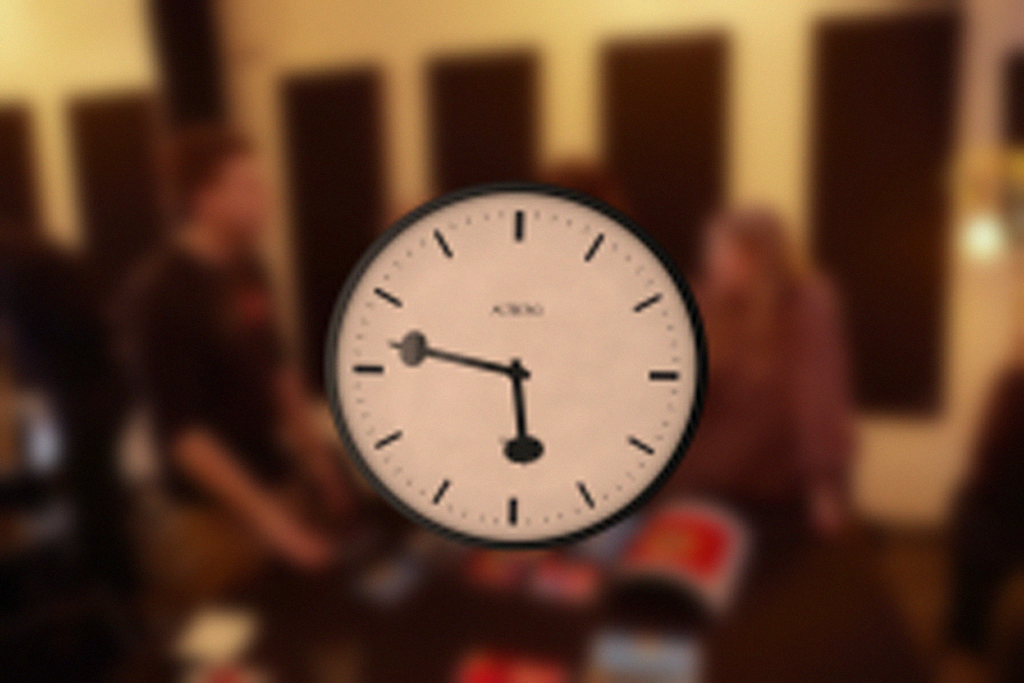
5,47
